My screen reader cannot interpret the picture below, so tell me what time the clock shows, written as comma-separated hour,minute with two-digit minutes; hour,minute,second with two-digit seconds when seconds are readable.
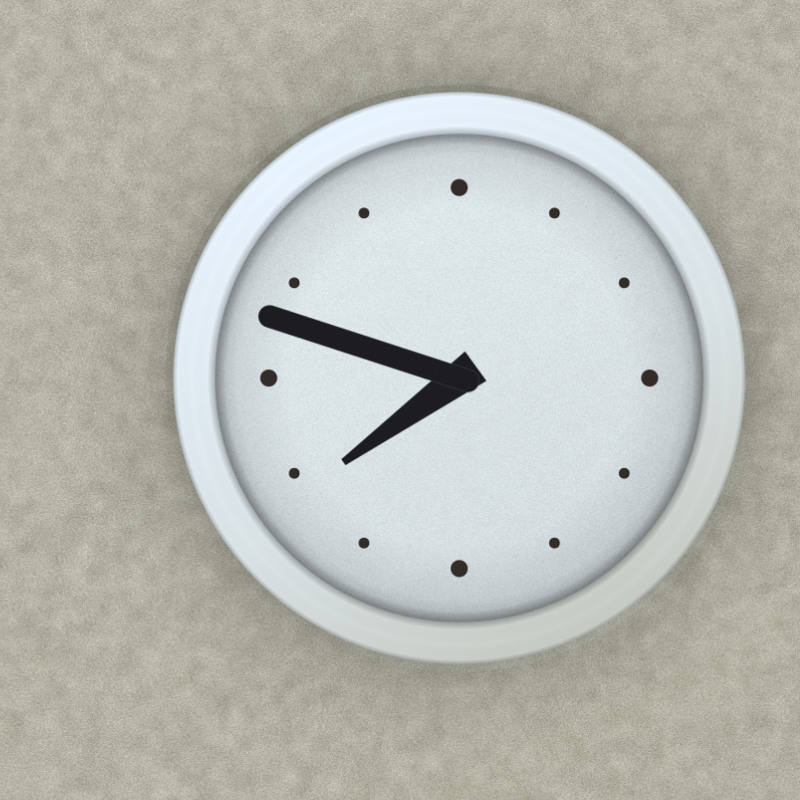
7,48
